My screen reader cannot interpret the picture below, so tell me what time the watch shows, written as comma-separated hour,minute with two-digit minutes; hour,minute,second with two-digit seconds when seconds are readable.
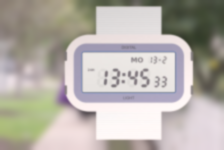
13,45,33
